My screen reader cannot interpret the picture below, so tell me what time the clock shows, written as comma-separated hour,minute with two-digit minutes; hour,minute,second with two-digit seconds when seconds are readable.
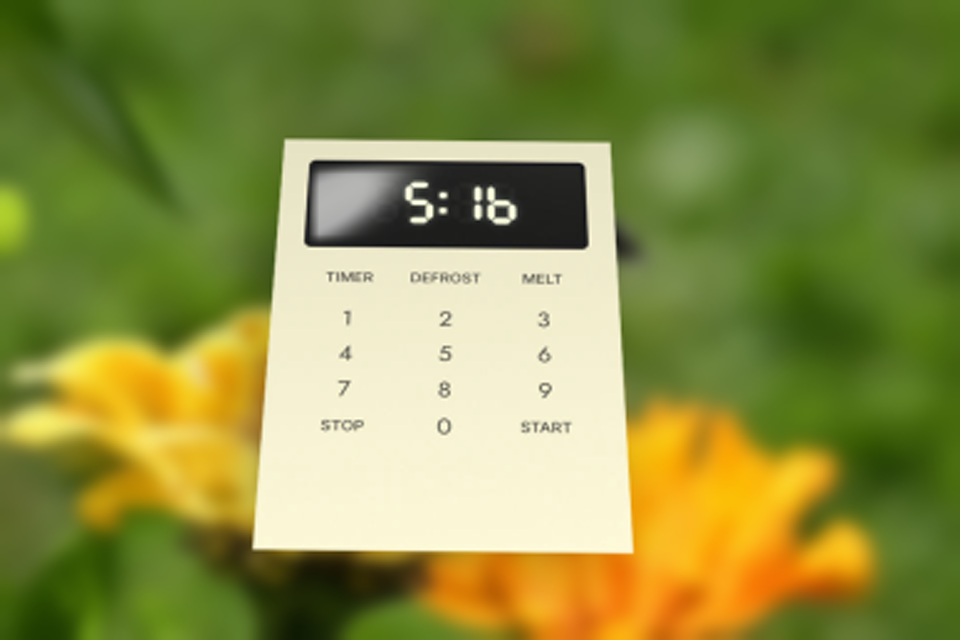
5,16
